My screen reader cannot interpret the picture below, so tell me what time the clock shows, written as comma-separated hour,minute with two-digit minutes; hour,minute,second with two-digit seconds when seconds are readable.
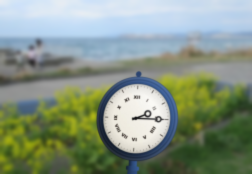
2,15
